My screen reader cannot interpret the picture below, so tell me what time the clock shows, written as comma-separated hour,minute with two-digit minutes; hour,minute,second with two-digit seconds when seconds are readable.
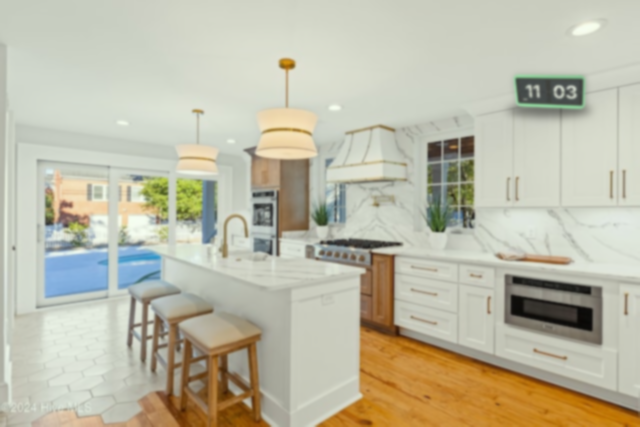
11,03
